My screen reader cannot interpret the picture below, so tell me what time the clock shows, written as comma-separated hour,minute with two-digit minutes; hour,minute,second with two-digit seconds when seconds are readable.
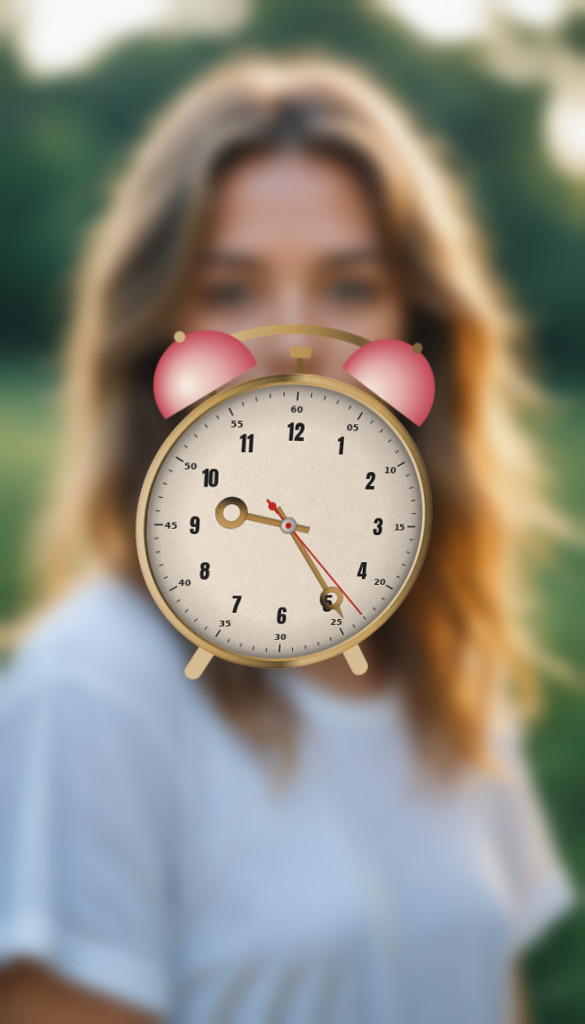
9,24,23
